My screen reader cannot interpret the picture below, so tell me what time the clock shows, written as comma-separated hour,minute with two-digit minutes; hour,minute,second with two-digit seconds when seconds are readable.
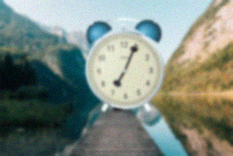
7,04
